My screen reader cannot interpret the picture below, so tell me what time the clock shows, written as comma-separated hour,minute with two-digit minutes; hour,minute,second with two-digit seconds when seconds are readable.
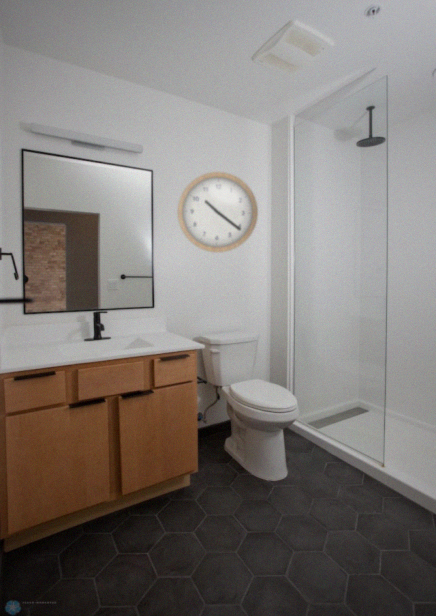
10,21
